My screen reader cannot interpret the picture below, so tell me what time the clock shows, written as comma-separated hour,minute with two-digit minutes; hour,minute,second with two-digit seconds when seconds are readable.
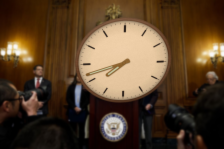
7,42
